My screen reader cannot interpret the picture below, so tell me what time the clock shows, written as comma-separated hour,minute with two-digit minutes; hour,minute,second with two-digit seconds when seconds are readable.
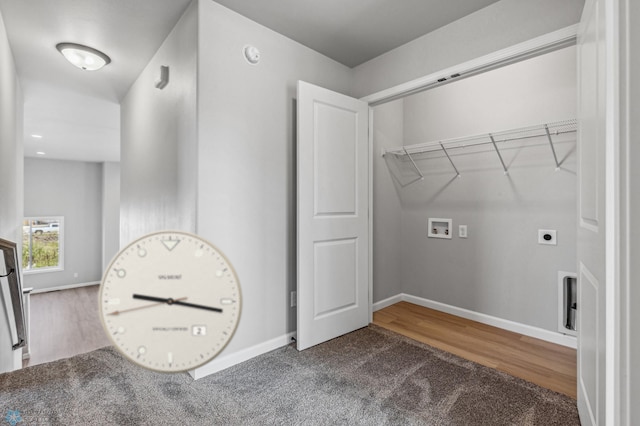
9,16,43
